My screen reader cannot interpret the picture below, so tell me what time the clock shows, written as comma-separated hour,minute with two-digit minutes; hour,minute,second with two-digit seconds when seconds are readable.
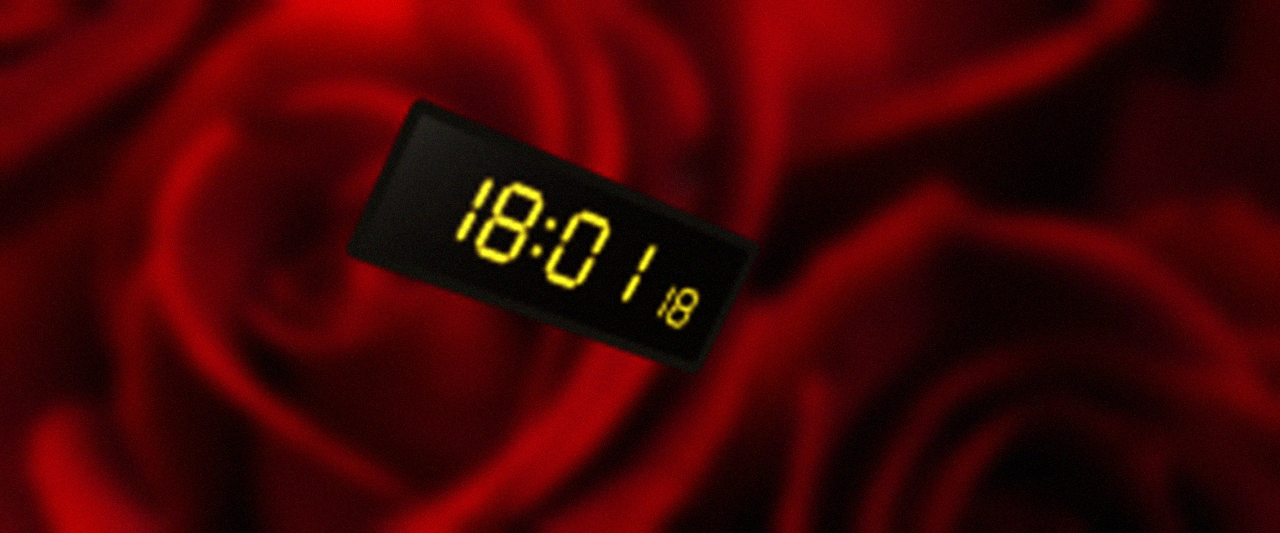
18,01,18
